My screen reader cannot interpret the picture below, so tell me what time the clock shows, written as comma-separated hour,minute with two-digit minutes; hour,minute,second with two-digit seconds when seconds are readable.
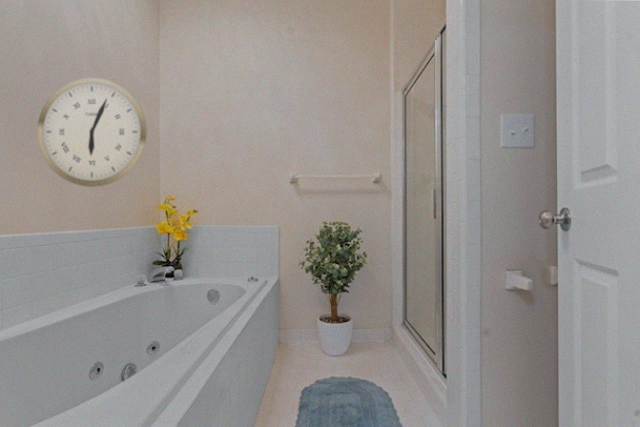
6,04
